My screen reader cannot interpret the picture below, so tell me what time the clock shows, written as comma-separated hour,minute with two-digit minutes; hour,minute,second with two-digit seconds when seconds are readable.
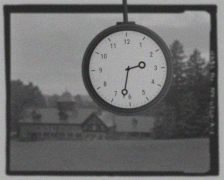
2,32
